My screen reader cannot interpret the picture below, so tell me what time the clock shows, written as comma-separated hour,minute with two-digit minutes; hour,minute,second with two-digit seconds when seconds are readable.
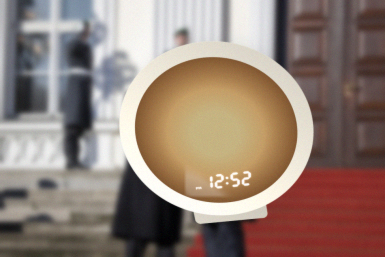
12,52
